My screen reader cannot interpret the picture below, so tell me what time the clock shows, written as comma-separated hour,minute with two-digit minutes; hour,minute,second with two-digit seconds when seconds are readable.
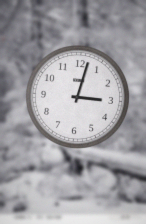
3,02
